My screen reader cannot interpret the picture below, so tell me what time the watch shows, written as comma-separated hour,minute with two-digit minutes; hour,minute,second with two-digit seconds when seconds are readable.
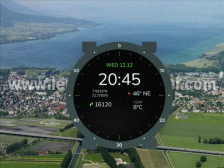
20,45
